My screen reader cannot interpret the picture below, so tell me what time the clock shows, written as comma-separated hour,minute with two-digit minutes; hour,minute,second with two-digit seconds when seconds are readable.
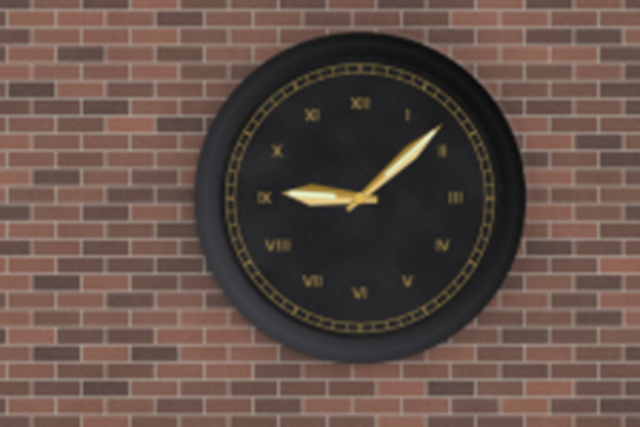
9,08
